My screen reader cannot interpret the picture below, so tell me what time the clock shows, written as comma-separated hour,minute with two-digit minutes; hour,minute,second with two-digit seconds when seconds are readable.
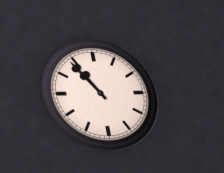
10,54
